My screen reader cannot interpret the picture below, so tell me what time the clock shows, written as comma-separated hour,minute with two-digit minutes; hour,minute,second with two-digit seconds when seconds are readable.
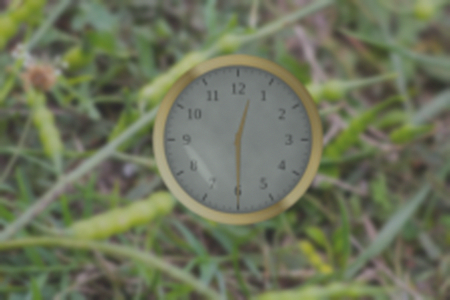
12,30
